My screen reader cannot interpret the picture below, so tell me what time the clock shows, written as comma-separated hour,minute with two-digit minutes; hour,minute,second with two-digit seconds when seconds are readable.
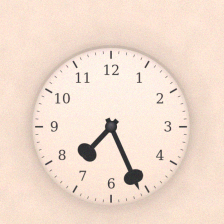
7,26
